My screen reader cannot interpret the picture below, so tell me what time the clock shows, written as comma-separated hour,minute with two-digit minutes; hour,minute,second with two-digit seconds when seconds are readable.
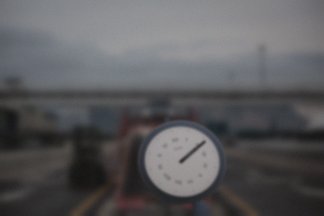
2,11
